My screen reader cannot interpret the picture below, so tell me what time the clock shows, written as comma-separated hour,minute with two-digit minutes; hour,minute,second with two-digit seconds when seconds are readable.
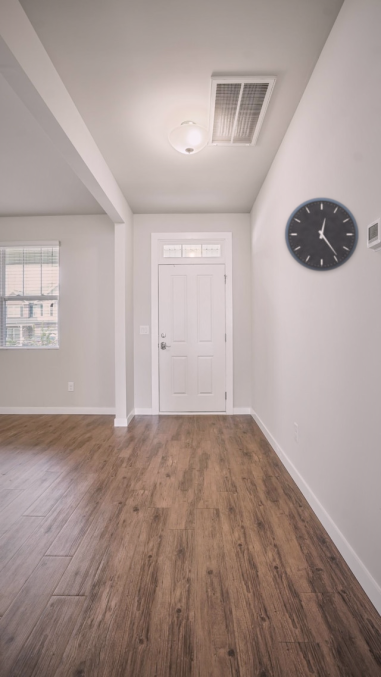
12,24
